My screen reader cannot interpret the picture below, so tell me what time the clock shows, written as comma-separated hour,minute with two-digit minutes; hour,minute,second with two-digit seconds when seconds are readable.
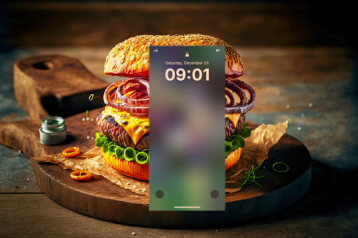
9,01
